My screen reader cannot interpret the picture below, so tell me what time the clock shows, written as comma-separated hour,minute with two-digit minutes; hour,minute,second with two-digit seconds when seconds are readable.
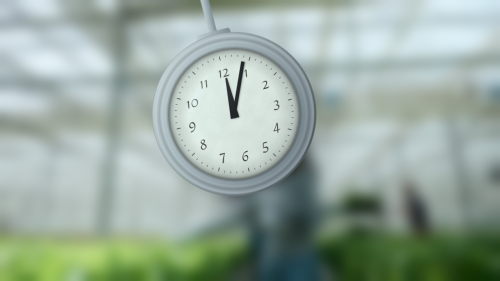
12,04
